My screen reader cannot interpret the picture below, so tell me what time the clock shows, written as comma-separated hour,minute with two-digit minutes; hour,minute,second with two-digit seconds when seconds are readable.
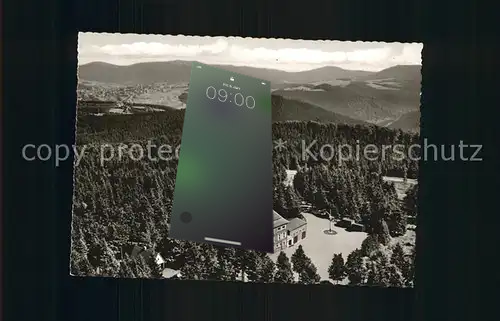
9,00
